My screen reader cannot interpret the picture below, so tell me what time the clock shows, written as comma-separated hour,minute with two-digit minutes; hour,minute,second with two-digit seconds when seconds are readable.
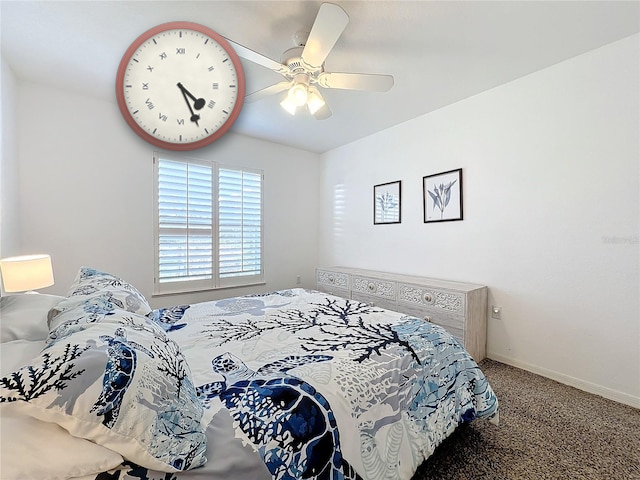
4,26
